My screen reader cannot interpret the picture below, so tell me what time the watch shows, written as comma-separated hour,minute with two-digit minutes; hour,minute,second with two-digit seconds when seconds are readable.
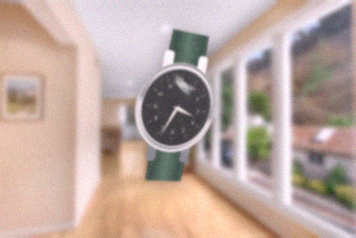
3,34
